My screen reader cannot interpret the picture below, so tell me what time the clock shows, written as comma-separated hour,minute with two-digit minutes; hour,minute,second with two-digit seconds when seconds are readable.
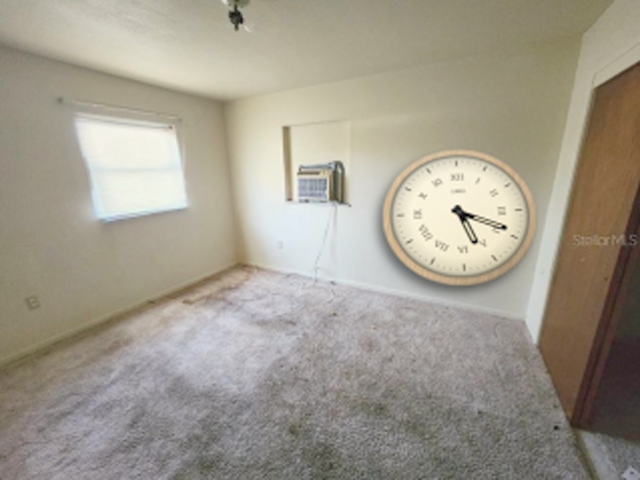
5,19
